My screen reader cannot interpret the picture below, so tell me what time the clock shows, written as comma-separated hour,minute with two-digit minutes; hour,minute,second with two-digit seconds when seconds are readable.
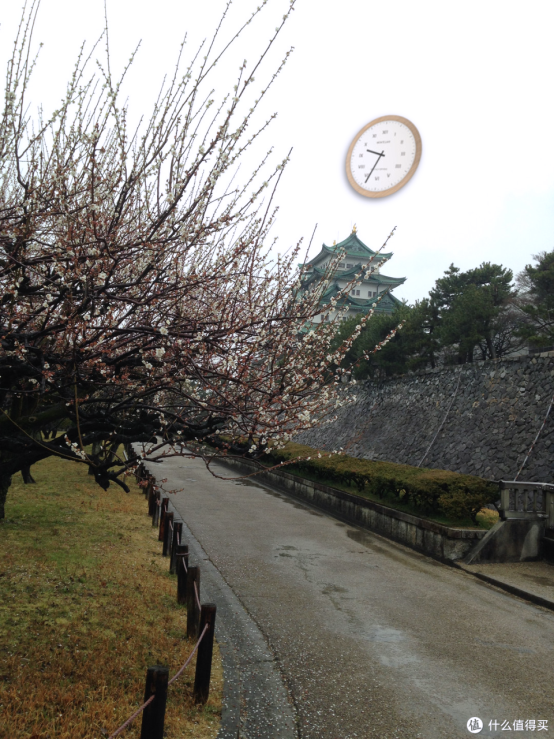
9,34
